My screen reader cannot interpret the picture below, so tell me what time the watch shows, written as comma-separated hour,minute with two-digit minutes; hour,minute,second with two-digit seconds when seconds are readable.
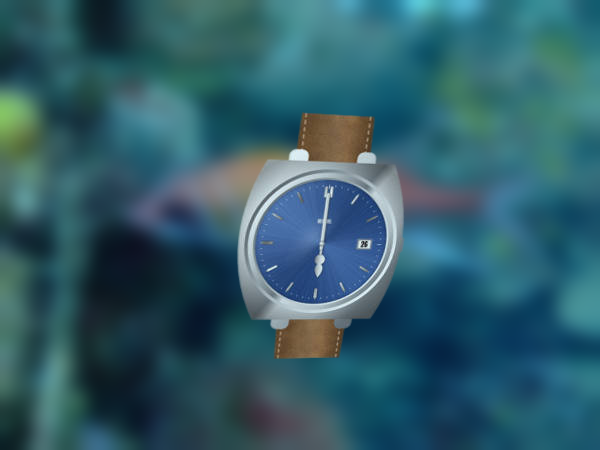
6,00
